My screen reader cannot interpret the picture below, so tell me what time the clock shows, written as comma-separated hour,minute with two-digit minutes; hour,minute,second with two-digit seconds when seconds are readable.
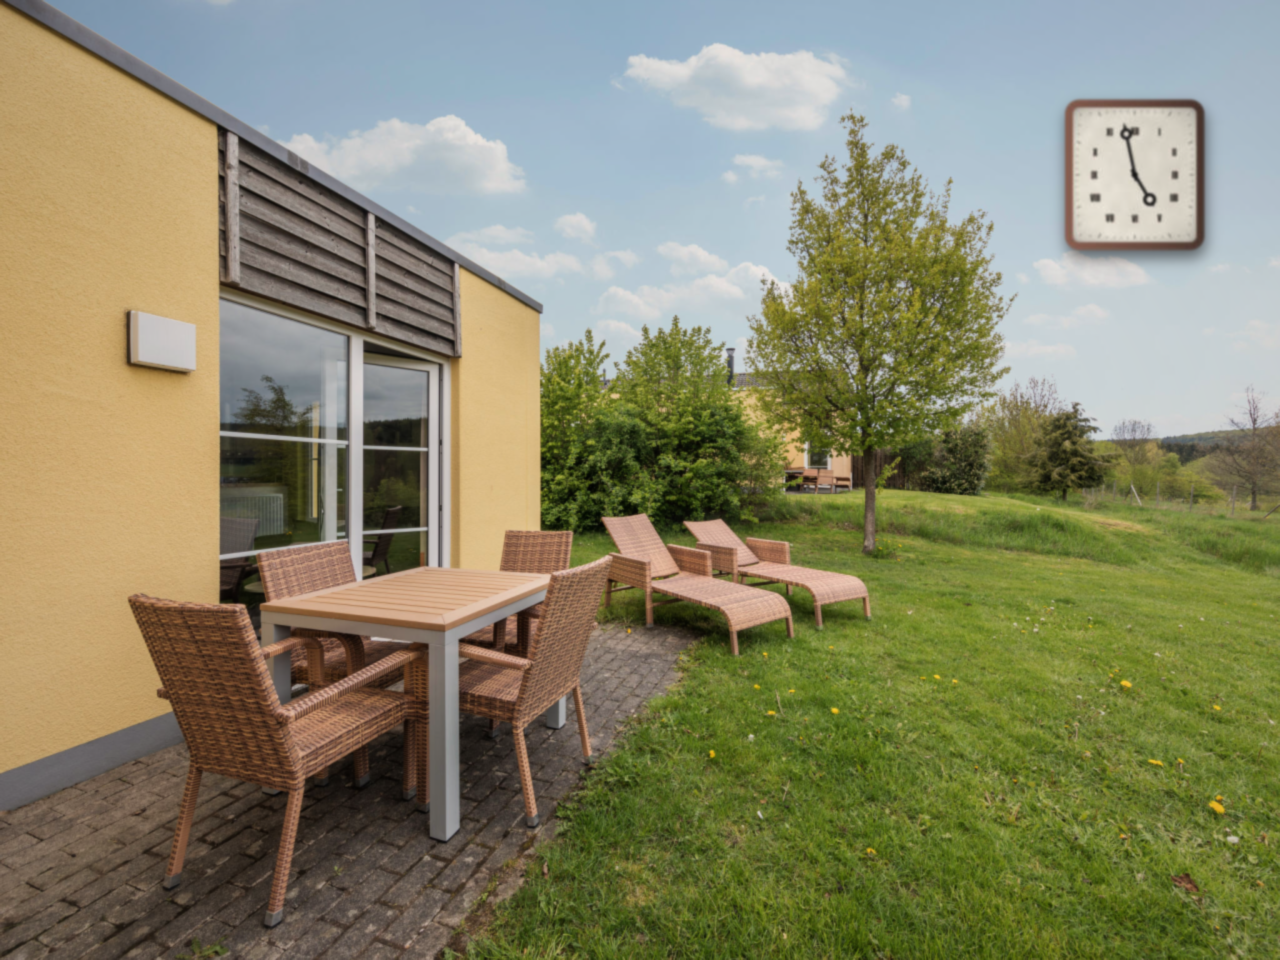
4,58
